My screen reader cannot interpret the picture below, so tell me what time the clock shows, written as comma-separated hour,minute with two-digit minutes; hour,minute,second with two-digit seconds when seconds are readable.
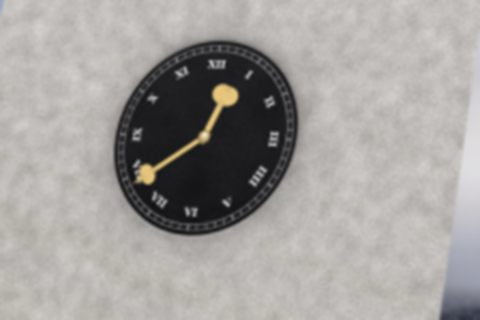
12,39
